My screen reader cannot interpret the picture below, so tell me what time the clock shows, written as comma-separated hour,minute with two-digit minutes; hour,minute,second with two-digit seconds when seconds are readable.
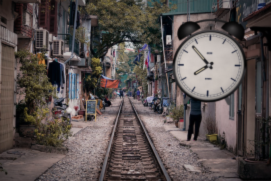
7,53
